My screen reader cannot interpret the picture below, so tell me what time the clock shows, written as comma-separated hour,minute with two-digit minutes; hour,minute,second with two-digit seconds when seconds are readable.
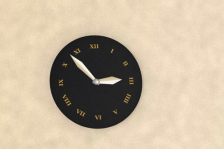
2,53
